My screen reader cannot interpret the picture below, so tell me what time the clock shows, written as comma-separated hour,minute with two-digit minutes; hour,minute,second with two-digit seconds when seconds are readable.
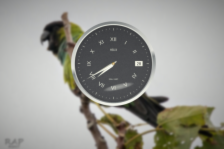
7,40
